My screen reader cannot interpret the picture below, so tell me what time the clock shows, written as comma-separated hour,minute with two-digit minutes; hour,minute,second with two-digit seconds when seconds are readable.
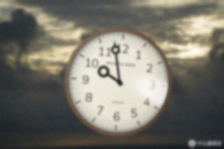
9,58
